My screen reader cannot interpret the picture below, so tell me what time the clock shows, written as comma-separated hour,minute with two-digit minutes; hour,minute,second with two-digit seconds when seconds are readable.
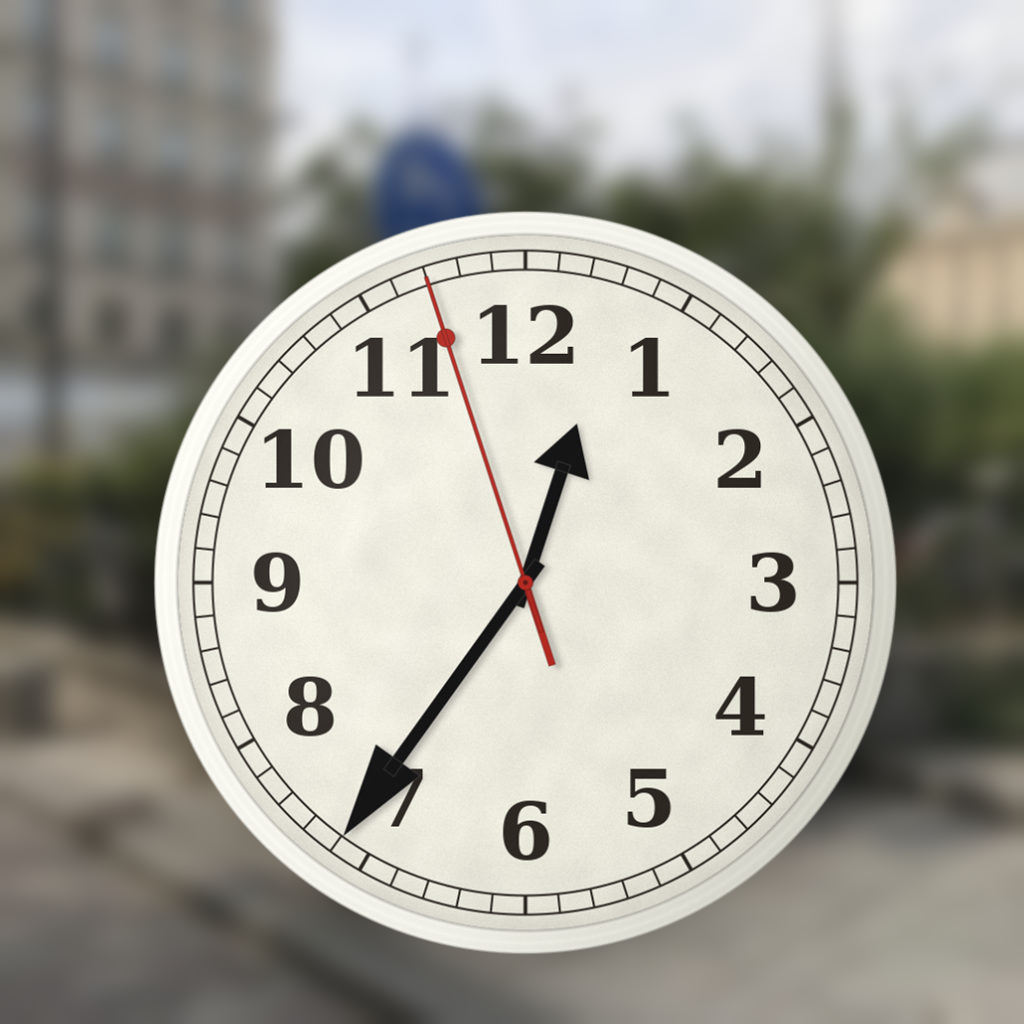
12,35,57
